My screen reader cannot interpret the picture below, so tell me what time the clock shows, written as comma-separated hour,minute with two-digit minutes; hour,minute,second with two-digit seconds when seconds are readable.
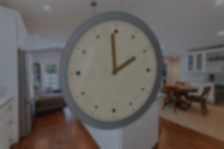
1,59
